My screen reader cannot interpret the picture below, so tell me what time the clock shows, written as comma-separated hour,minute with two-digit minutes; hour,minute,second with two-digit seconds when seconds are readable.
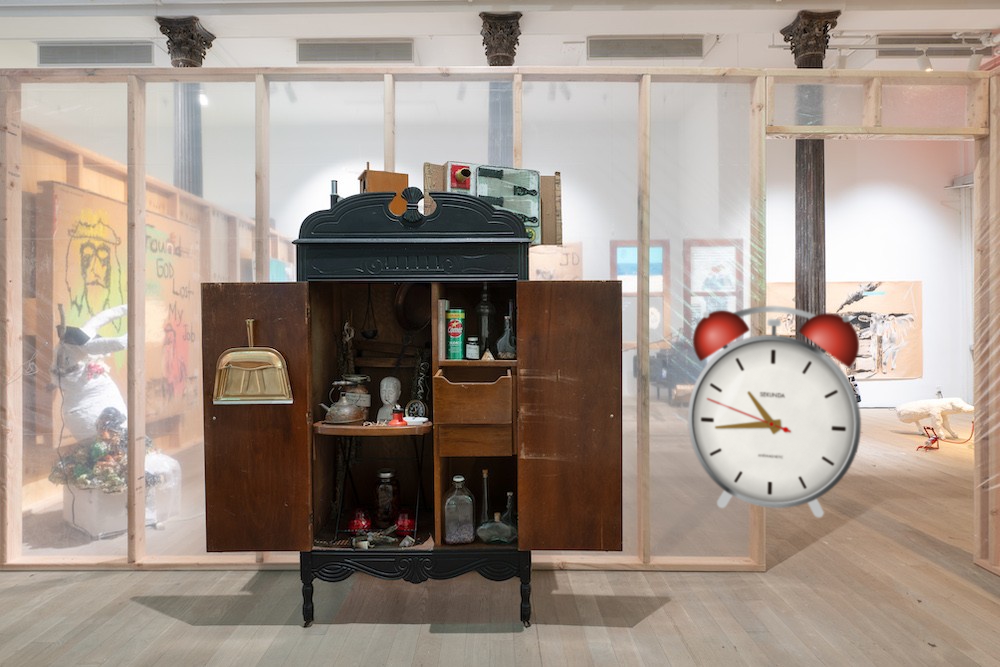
10,43,48
